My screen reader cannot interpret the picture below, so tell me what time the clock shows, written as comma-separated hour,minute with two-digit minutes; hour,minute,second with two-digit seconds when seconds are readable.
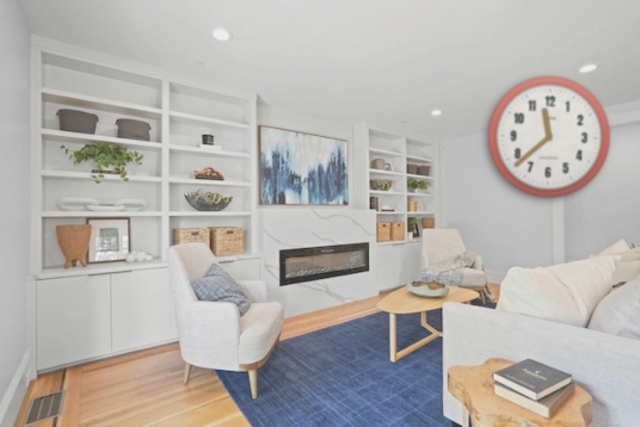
11,38
